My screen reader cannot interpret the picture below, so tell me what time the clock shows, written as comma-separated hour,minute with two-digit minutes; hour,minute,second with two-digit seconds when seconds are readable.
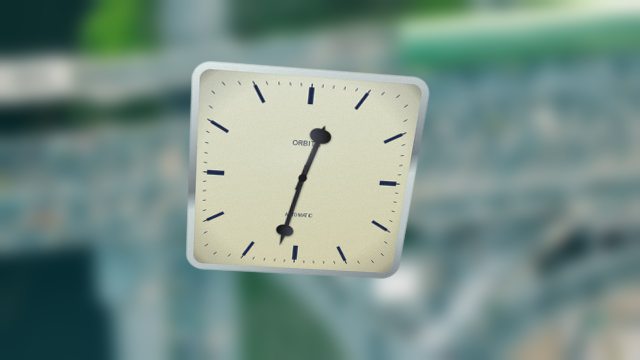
12,32
